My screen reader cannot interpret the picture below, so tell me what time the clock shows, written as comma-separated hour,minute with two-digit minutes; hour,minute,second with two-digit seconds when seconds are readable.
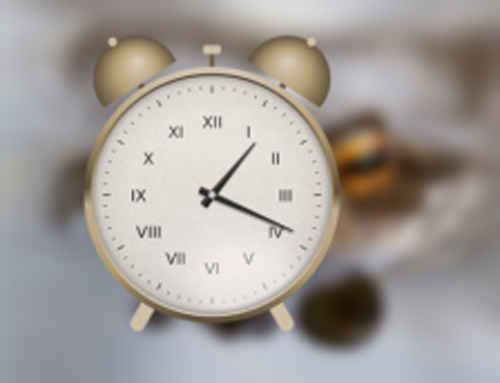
1,19
